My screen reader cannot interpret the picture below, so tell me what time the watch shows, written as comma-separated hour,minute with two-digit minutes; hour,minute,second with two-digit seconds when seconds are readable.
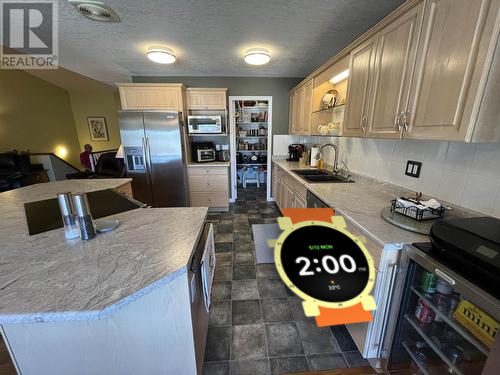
2,00
